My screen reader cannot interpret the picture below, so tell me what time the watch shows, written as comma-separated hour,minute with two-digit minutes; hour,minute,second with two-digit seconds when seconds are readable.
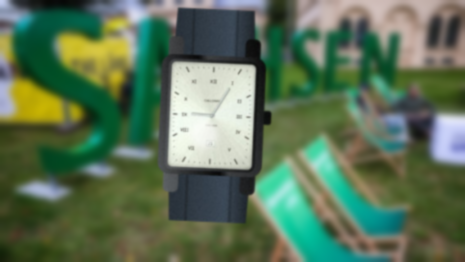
9,05
